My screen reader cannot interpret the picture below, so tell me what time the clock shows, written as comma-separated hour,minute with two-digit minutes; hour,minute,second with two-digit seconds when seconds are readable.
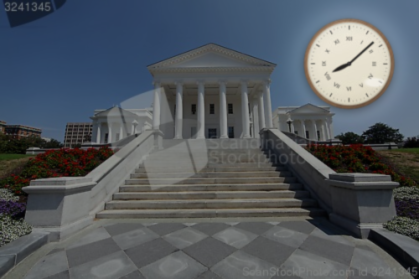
8,08
